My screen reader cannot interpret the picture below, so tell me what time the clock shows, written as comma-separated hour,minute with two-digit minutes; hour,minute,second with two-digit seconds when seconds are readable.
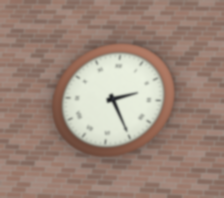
2,25
